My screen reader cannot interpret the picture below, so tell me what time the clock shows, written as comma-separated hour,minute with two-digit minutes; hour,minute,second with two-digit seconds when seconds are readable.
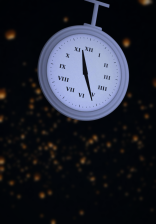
11,26
